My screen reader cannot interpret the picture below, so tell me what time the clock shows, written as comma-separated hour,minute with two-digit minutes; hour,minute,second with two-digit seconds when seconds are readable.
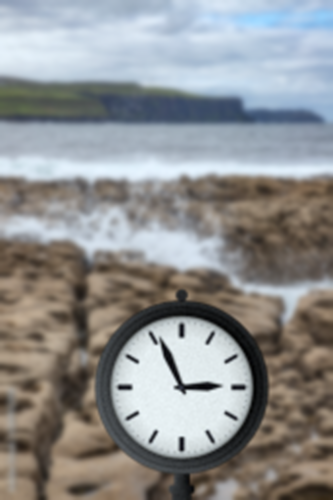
2,56
